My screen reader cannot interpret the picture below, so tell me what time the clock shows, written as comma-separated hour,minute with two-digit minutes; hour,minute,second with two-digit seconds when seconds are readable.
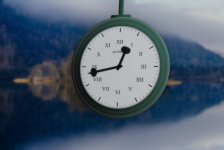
12,43
